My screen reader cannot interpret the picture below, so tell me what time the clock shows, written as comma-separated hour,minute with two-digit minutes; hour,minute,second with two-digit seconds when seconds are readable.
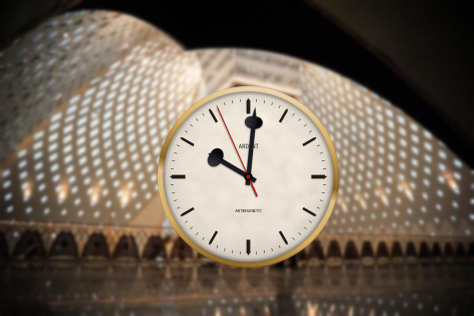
10,00,56
